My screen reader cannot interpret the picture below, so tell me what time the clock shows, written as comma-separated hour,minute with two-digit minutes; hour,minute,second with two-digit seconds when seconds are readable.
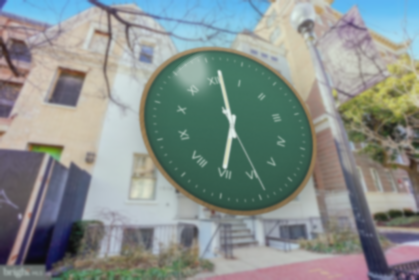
7,01,29
